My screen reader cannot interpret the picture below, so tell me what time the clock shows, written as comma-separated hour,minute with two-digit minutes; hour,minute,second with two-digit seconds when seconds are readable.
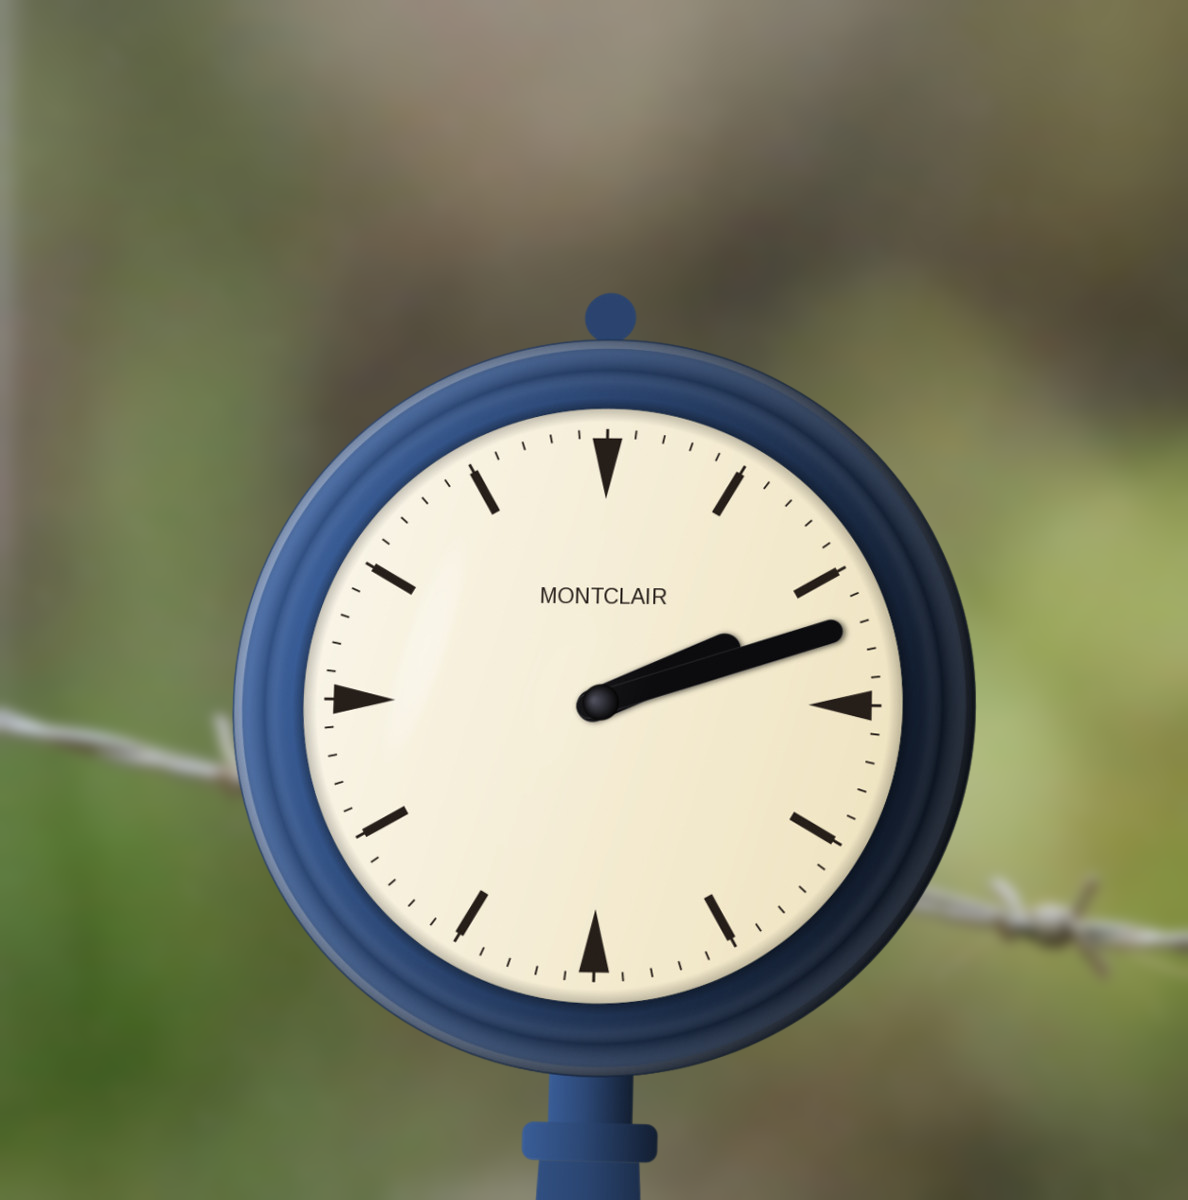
2,12
